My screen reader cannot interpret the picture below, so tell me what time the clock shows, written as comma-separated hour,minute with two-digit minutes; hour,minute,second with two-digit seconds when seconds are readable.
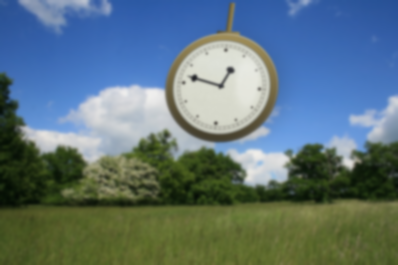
12,47
